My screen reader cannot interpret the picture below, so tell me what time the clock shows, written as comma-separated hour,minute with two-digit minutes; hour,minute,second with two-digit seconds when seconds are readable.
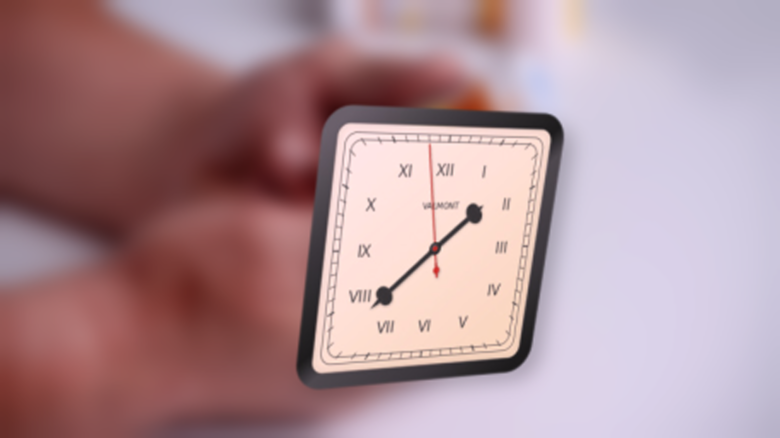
1,37,58
